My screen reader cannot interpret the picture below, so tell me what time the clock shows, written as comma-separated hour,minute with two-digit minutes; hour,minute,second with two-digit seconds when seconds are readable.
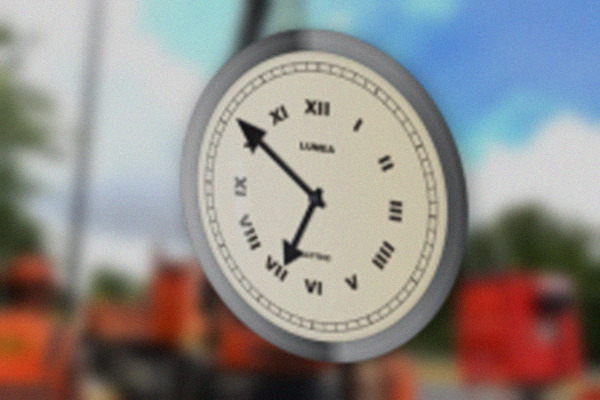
6,51
